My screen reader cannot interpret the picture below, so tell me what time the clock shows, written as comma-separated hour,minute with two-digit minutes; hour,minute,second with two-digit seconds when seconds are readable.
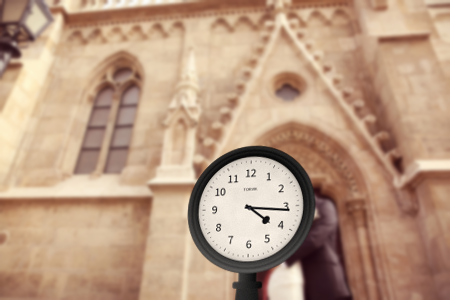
4,16
